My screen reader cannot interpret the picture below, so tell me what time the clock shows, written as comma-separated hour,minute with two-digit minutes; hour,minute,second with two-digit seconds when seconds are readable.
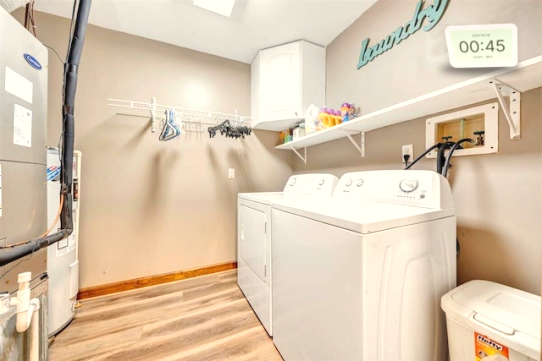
0,45
